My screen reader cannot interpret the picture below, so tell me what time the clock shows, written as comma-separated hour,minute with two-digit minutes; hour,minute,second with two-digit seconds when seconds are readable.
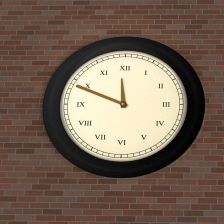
11,49
